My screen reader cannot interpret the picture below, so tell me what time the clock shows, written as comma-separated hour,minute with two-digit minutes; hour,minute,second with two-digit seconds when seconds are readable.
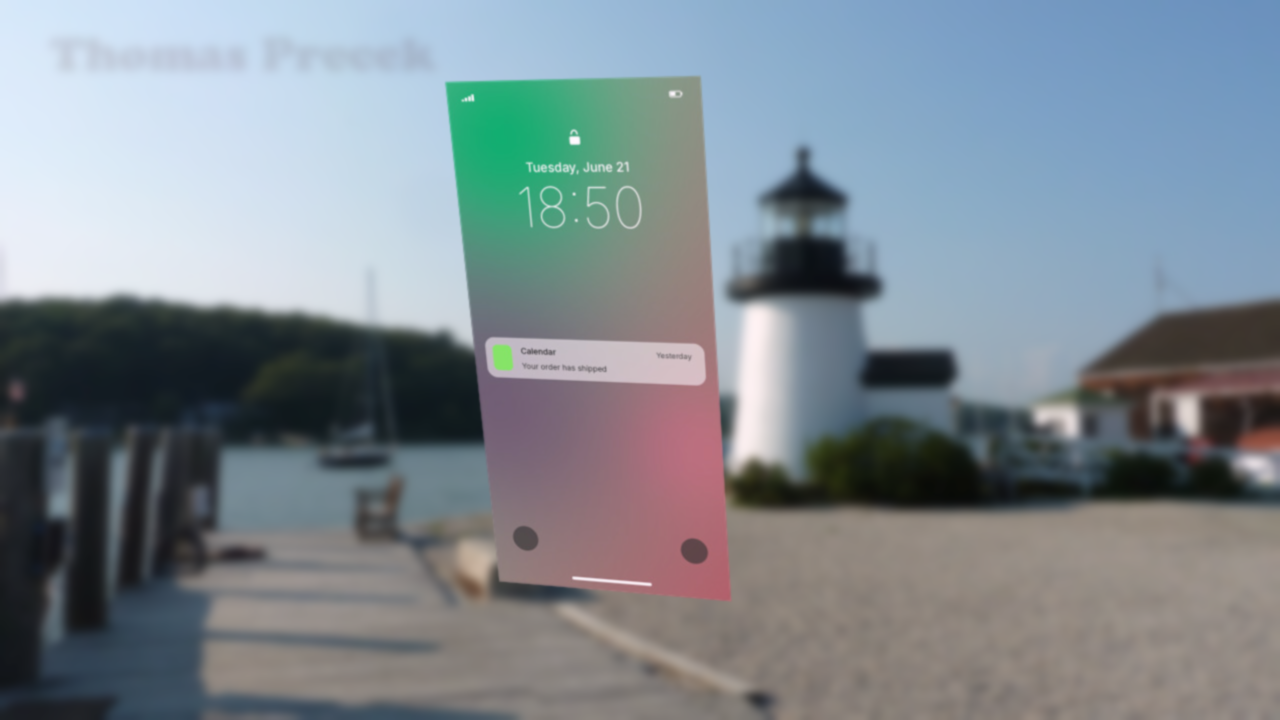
18,50
